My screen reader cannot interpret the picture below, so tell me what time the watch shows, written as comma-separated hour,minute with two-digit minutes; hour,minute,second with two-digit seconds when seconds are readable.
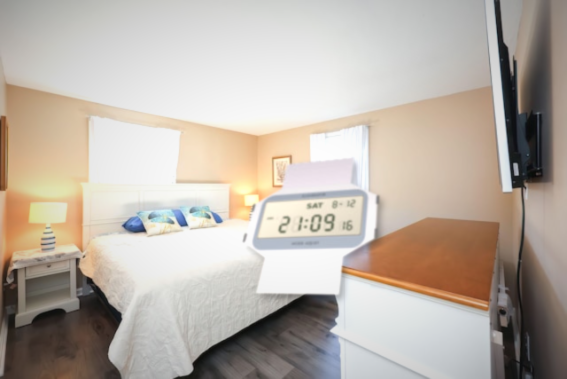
21,09
